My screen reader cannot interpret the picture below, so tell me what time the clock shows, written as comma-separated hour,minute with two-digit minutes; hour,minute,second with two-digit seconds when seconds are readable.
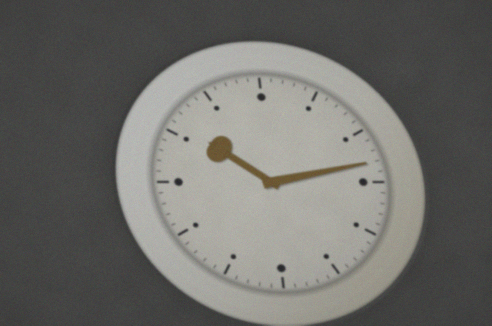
10,13
